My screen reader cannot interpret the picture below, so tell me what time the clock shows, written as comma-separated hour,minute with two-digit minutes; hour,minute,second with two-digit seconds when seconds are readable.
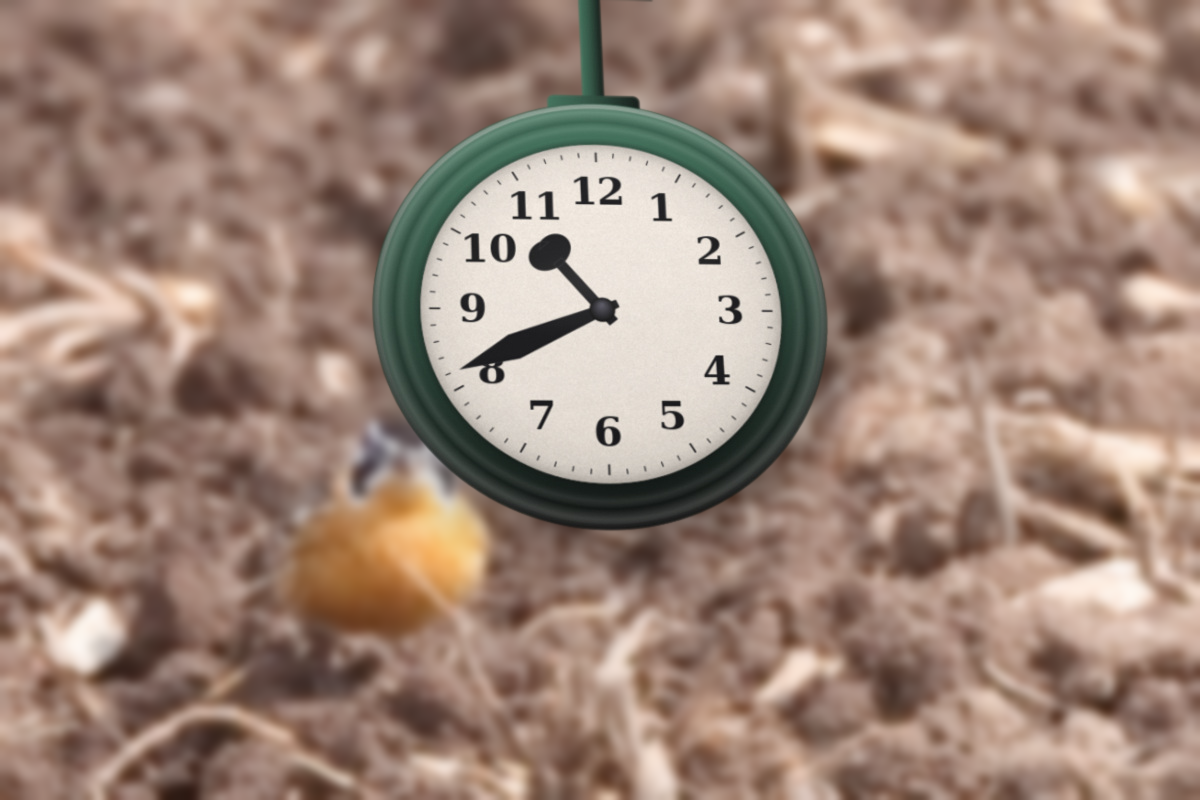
10,41
